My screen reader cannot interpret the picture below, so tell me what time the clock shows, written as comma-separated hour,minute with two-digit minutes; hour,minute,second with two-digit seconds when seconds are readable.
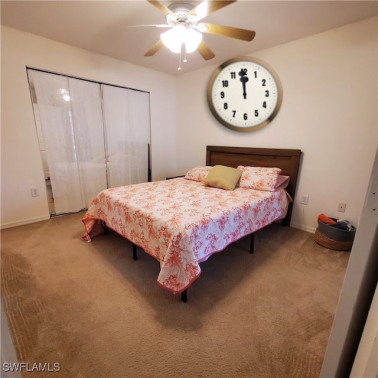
11,59
